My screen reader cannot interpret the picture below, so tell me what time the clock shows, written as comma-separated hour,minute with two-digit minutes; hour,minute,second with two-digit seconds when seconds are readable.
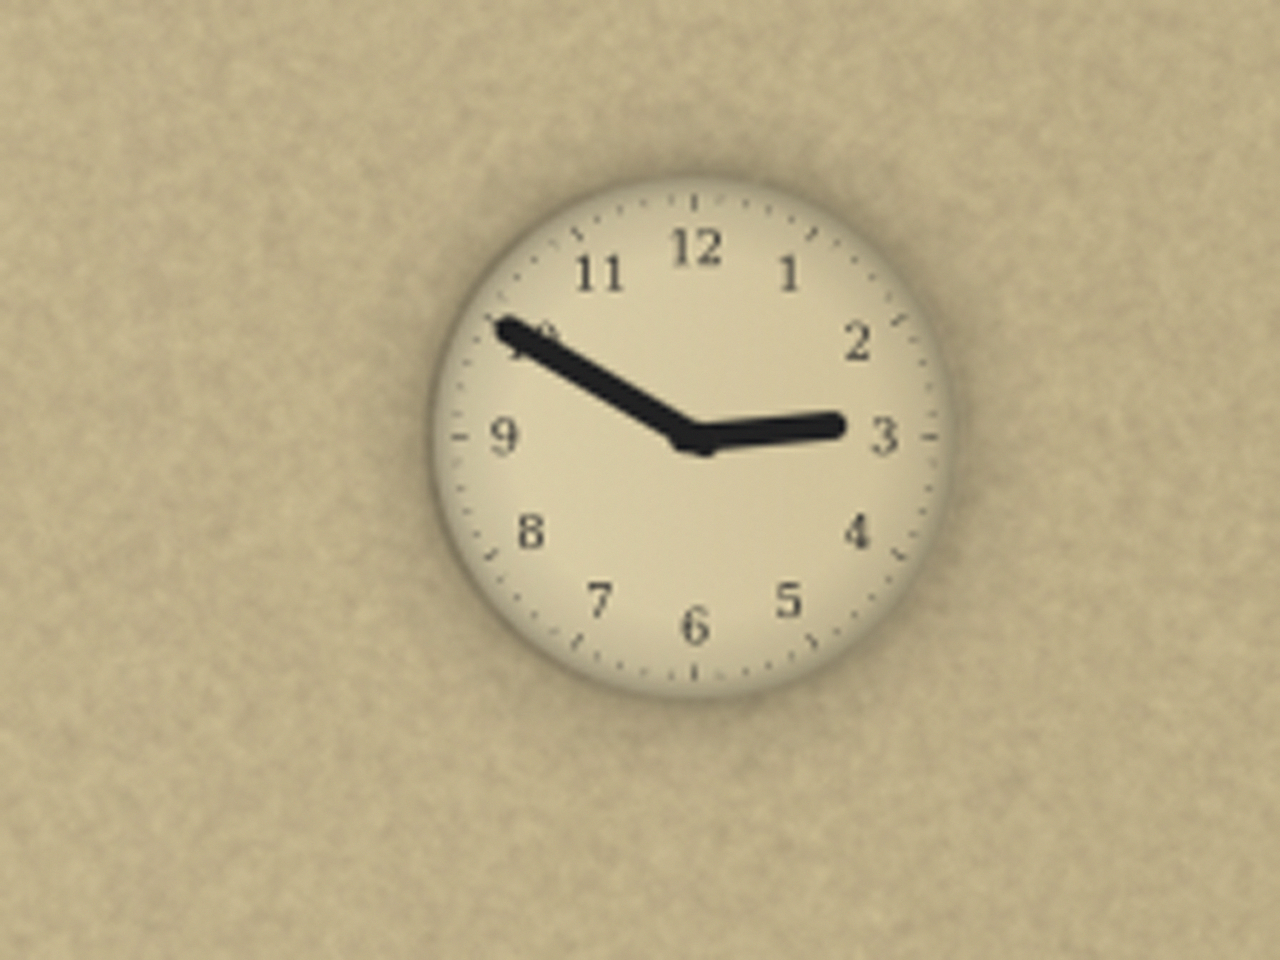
2,50
